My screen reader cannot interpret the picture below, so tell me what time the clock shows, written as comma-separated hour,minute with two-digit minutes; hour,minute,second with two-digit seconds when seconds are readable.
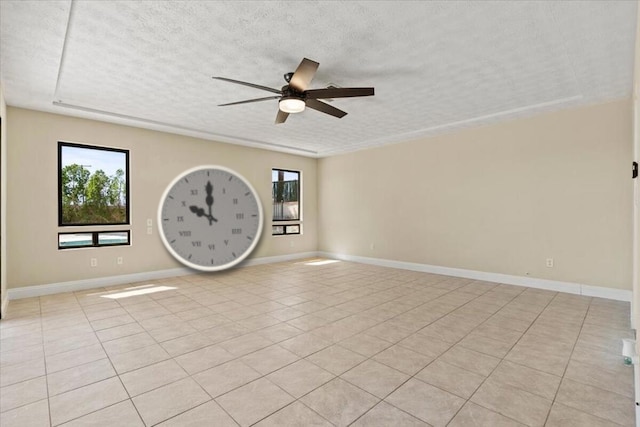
10,00
